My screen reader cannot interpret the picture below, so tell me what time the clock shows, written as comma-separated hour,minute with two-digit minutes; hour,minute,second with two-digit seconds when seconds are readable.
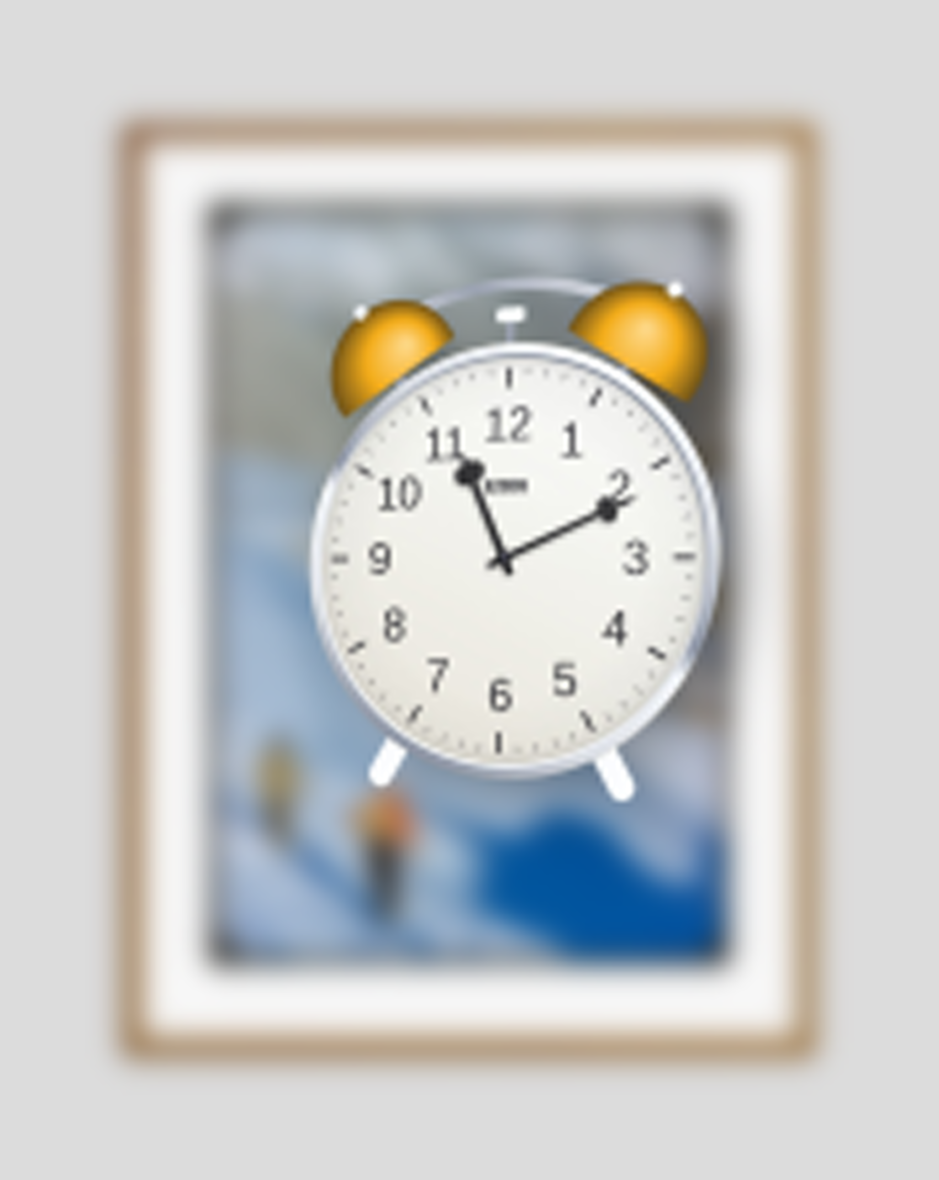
11,11
